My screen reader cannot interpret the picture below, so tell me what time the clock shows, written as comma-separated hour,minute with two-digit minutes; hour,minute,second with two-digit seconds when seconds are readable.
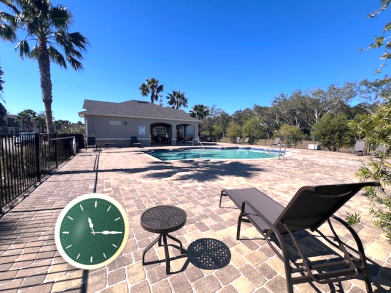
11,15
